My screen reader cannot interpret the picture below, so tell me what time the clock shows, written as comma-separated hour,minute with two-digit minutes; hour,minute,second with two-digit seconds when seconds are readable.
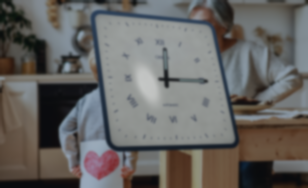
12,15
